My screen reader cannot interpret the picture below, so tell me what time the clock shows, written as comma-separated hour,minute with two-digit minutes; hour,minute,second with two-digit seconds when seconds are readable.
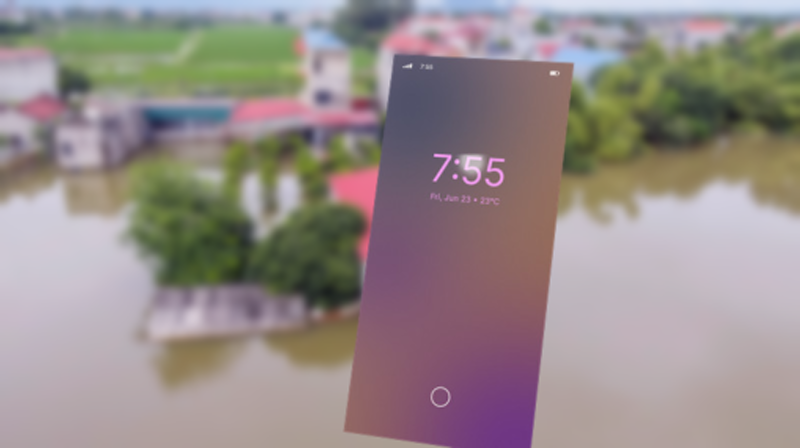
7,55
